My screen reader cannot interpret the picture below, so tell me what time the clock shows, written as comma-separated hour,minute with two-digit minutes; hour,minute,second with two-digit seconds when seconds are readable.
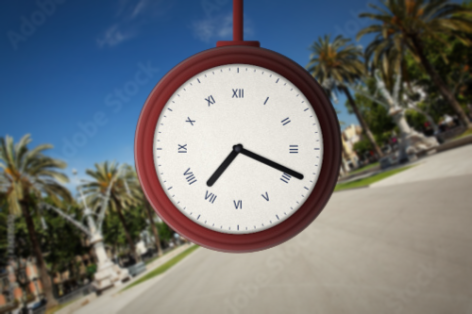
7,19
